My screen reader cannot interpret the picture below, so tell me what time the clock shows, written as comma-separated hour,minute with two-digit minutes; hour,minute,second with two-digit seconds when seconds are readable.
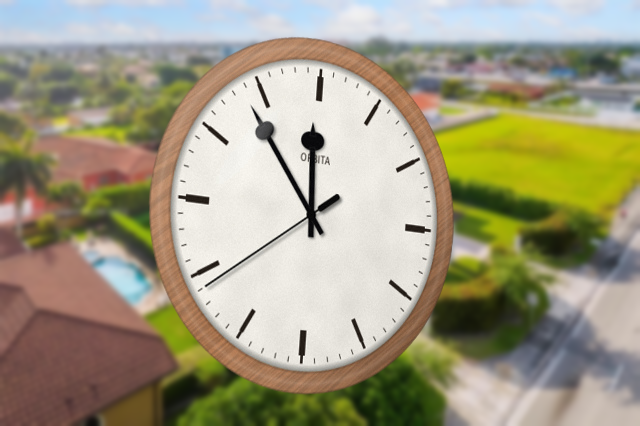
11,53,39
